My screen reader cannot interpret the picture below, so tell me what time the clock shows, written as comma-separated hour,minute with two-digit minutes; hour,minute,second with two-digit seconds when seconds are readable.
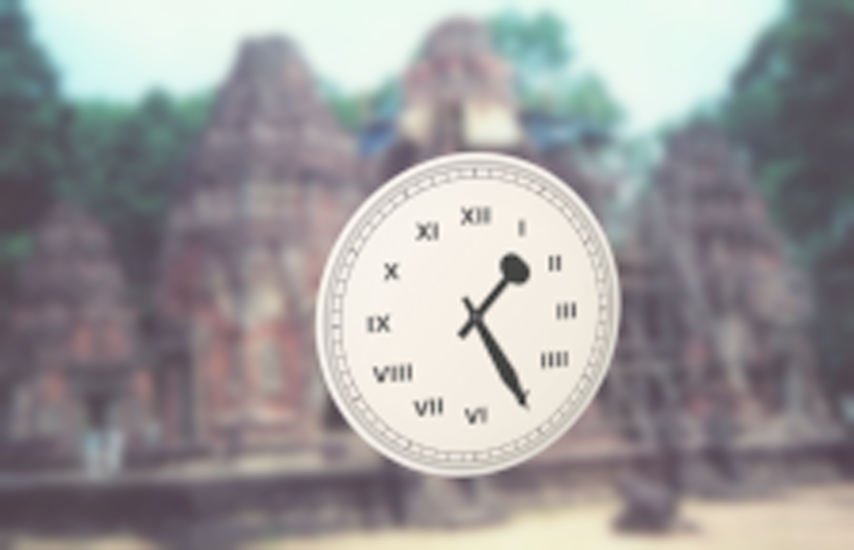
1,25
